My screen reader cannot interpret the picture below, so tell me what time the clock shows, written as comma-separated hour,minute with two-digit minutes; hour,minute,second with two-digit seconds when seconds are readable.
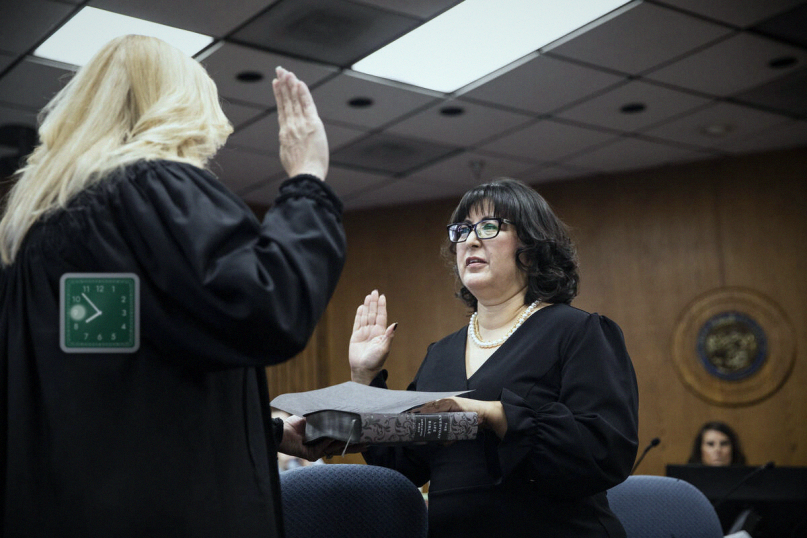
7,53
